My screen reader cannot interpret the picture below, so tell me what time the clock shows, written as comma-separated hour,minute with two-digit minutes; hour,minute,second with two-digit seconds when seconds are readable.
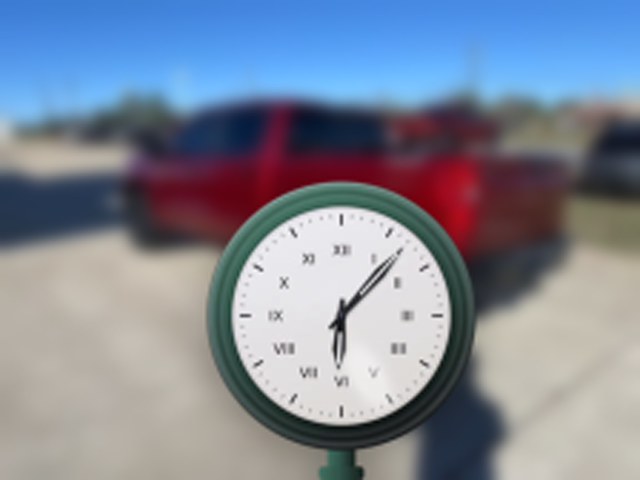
6,07
